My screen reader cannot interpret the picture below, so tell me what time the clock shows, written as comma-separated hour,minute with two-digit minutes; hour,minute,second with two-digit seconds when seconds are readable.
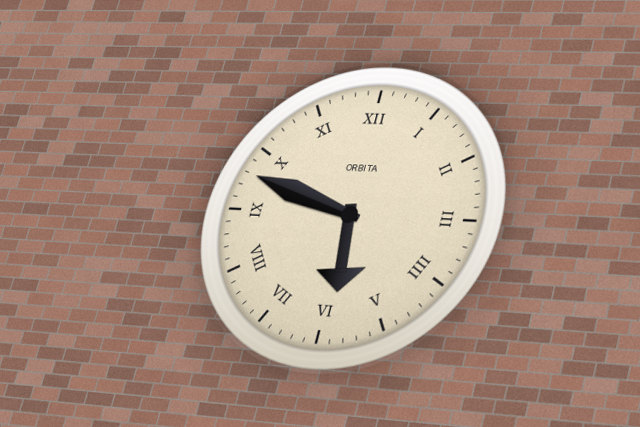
5,48
